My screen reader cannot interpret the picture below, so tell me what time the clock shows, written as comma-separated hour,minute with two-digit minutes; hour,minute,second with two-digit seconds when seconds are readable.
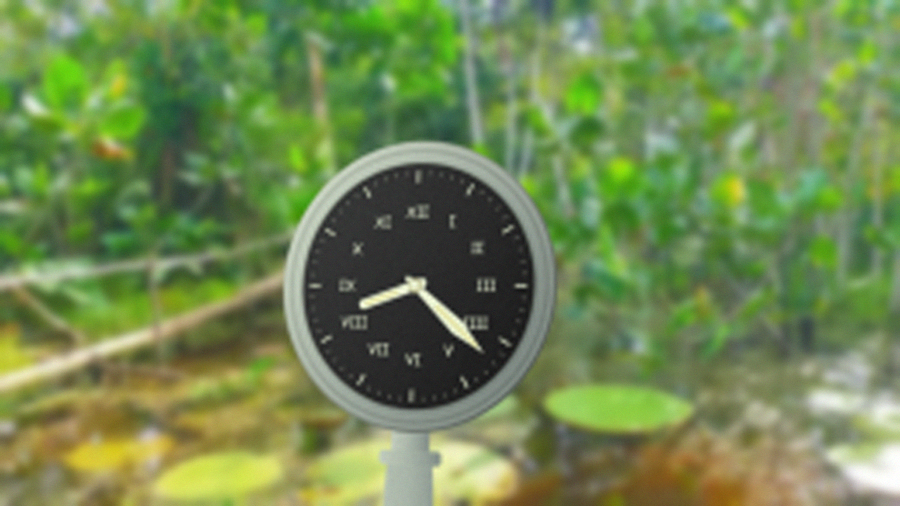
8,22
